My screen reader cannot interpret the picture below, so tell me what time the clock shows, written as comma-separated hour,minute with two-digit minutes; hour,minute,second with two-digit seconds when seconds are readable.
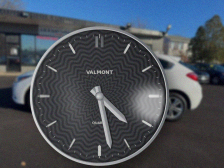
4,28
